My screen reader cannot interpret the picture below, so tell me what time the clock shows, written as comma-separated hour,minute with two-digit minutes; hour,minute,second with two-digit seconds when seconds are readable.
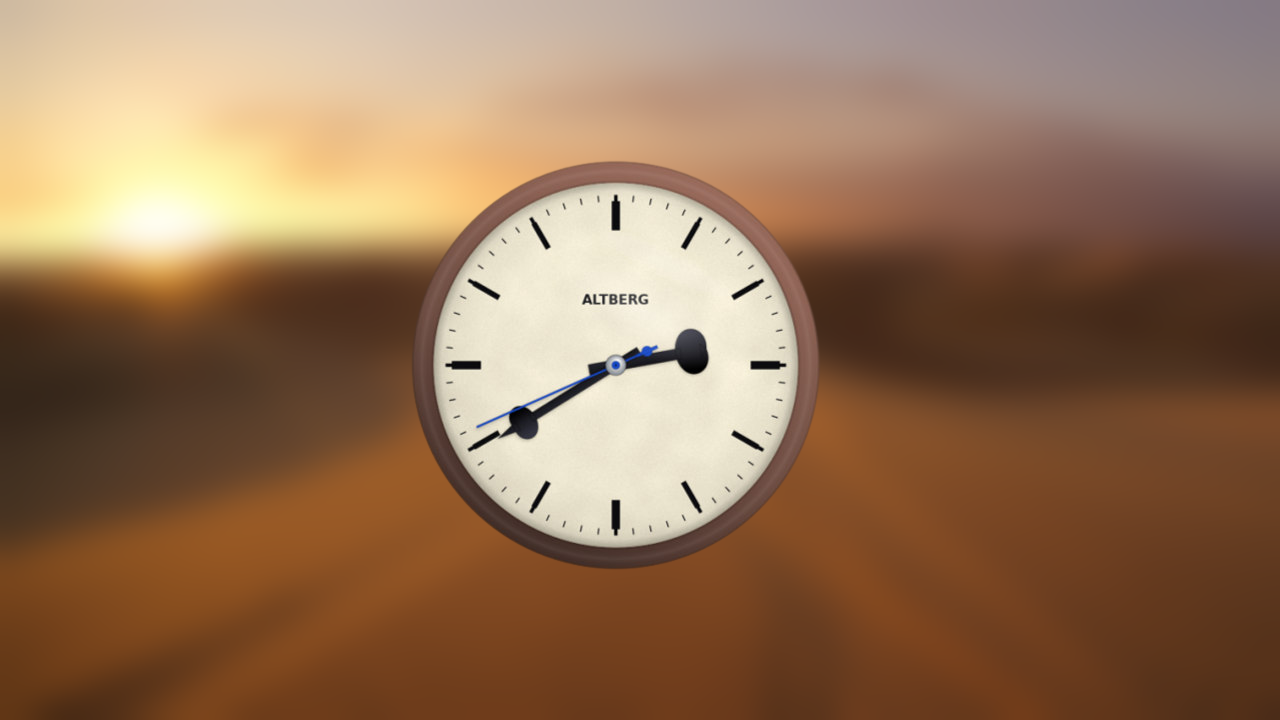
2,39,41
